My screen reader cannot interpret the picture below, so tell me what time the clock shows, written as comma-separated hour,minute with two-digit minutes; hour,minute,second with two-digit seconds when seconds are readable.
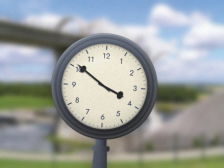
3,51
